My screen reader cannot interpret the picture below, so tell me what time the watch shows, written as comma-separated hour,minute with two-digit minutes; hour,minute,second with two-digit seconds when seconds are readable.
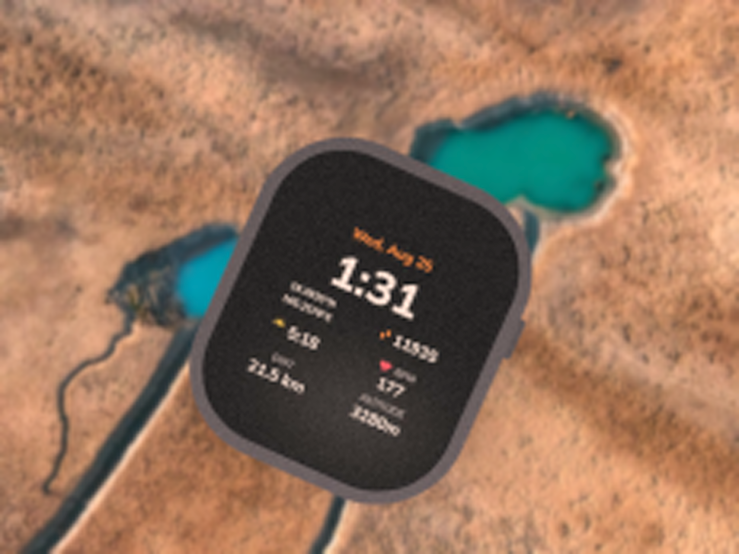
1,31
